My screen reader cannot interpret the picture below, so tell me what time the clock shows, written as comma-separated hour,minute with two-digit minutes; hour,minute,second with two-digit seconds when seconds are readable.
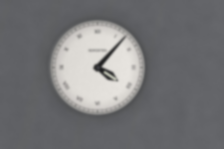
4,07
